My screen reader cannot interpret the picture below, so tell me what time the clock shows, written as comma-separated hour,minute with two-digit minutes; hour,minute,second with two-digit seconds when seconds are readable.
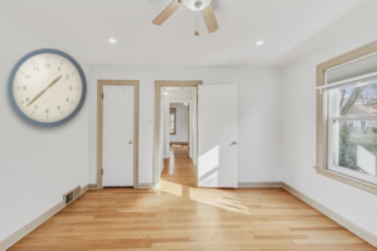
1,38
